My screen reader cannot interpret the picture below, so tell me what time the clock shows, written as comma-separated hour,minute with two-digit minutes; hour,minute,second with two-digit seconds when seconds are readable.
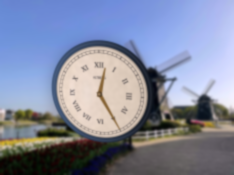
12,25
